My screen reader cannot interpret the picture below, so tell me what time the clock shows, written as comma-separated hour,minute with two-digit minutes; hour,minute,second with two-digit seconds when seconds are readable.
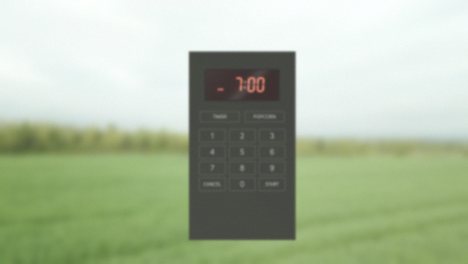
7,00
